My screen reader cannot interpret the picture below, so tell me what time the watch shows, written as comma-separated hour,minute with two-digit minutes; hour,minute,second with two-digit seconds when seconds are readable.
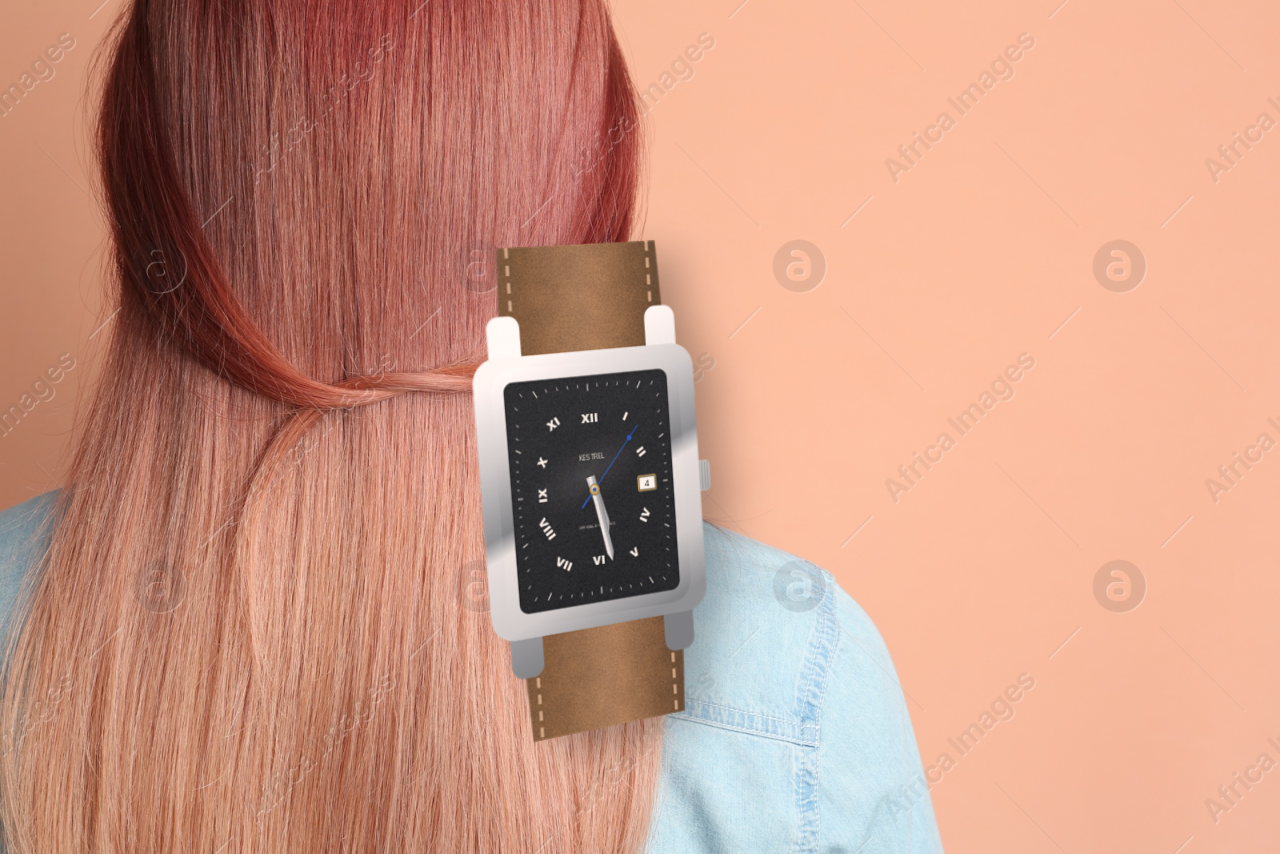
5,28,07
